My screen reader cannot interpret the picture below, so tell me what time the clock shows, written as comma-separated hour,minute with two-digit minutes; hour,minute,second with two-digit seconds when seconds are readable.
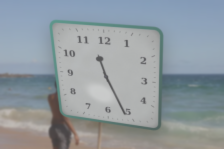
11,26
